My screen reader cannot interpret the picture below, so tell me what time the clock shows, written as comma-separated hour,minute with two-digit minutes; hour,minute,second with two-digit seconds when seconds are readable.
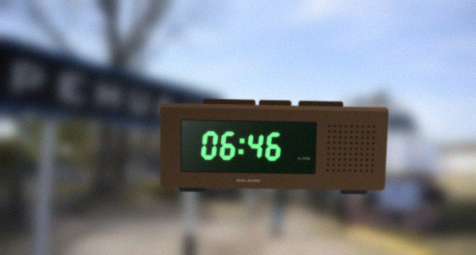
6,46
